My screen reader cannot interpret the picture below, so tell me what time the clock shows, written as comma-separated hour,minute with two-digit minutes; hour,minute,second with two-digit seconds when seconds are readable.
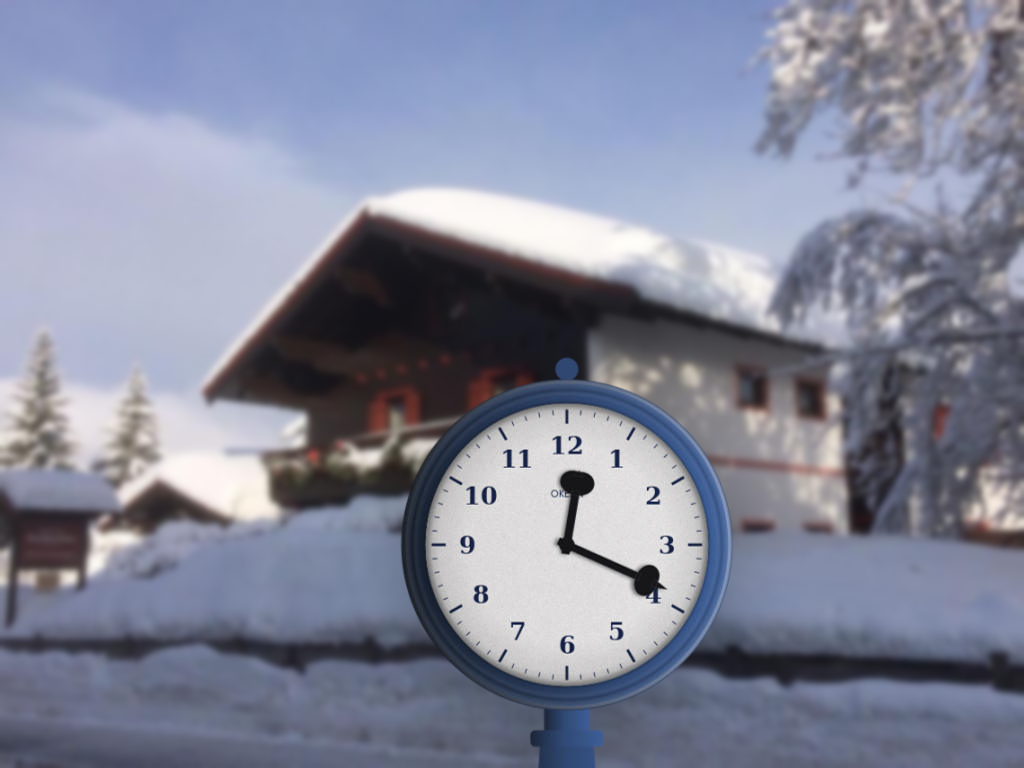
12,19
